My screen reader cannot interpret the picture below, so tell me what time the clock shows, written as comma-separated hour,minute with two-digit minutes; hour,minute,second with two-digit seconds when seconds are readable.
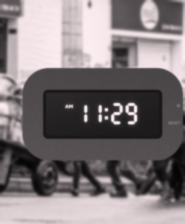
11,29
